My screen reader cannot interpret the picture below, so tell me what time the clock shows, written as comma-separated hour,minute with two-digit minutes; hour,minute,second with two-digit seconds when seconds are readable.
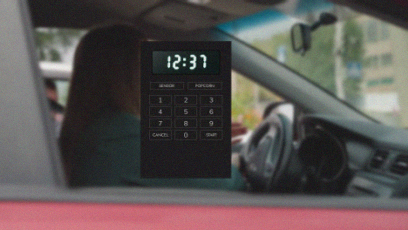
12,37
